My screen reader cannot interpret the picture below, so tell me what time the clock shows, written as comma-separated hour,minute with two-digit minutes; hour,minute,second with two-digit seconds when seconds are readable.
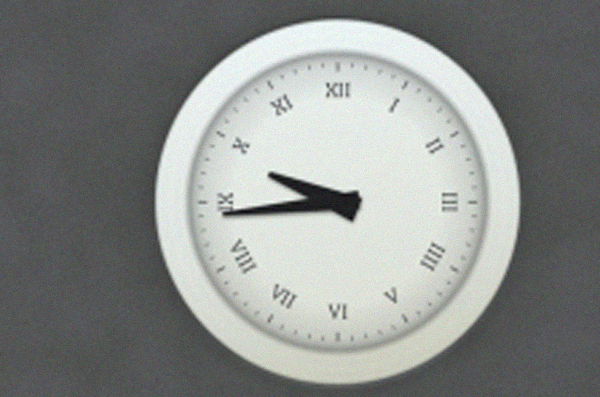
9,44
